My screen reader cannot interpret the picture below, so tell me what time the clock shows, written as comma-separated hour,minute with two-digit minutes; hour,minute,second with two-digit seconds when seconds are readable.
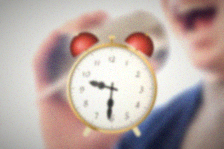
9,31
